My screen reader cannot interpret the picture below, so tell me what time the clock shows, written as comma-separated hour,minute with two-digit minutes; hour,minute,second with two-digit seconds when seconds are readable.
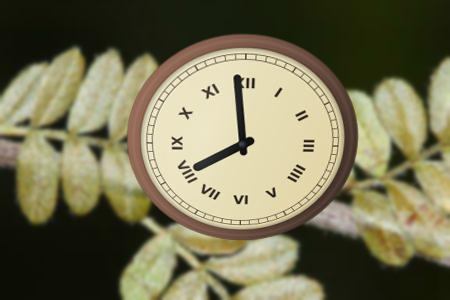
7,59
